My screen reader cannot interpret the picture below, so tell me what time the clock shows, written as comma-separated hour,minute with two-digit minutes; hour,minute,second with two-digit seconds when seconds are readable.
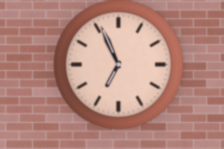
6,56
